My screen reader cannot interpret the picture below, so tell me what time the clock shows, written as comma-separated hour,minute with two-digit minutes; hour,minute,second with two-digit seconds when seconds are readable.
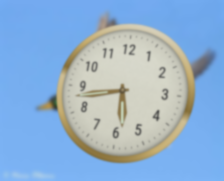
5,43
